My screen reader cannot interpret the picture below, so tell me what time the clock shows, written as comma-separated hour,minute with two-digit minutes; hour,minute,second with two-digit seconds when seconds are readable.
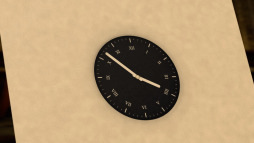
3,52
